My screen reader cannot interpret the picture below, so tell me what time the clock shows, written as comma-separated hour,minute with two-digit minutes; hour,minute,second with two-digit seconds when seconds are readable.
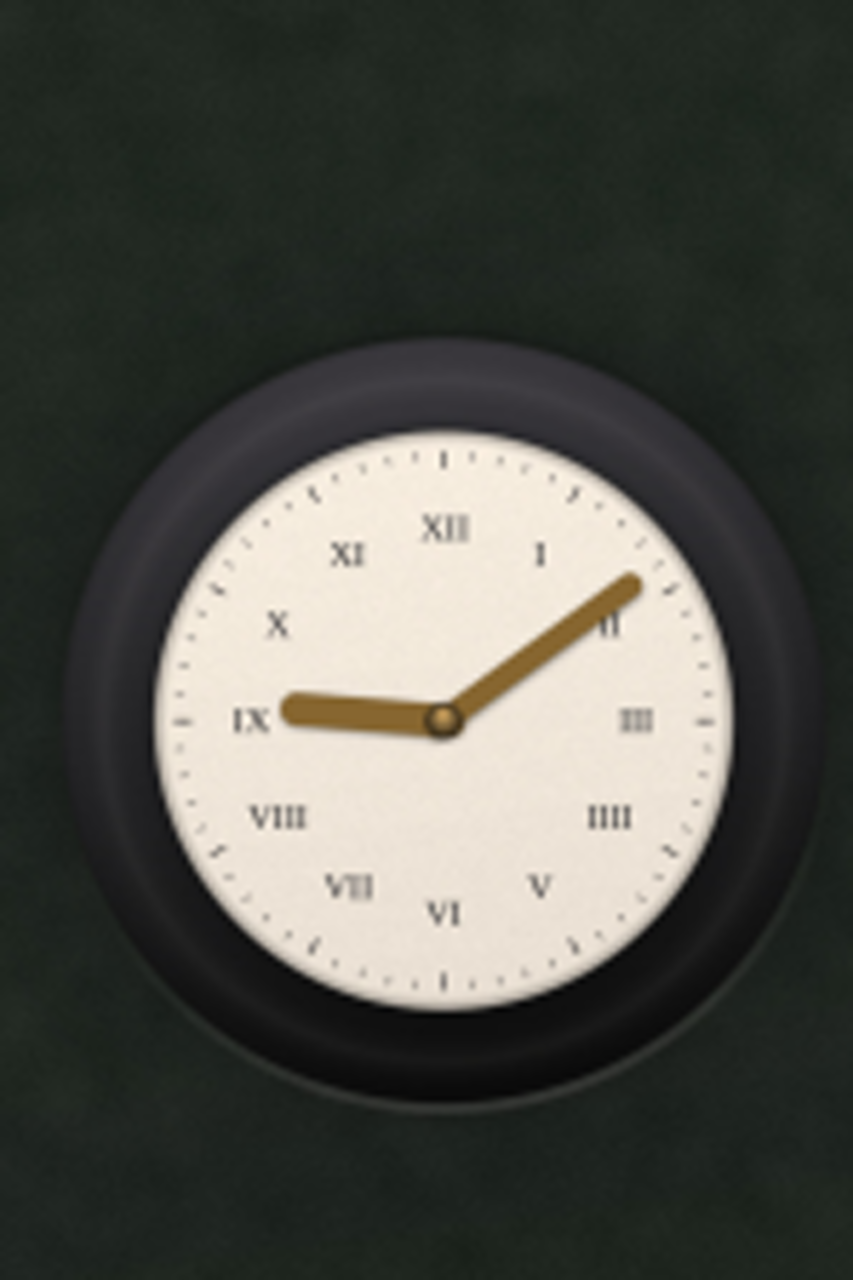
9,09
